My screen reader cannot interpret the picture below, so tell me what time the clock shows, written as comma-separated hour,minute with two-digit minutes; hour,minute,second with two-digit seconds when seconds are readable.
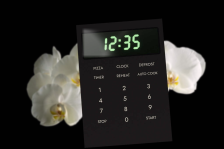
12,35
